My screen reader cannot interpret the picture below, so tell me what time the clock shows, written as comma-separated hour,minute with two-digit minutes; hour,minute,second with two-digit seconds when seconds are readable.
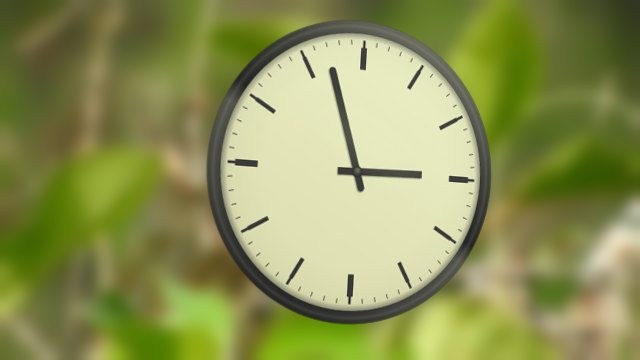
2,57
